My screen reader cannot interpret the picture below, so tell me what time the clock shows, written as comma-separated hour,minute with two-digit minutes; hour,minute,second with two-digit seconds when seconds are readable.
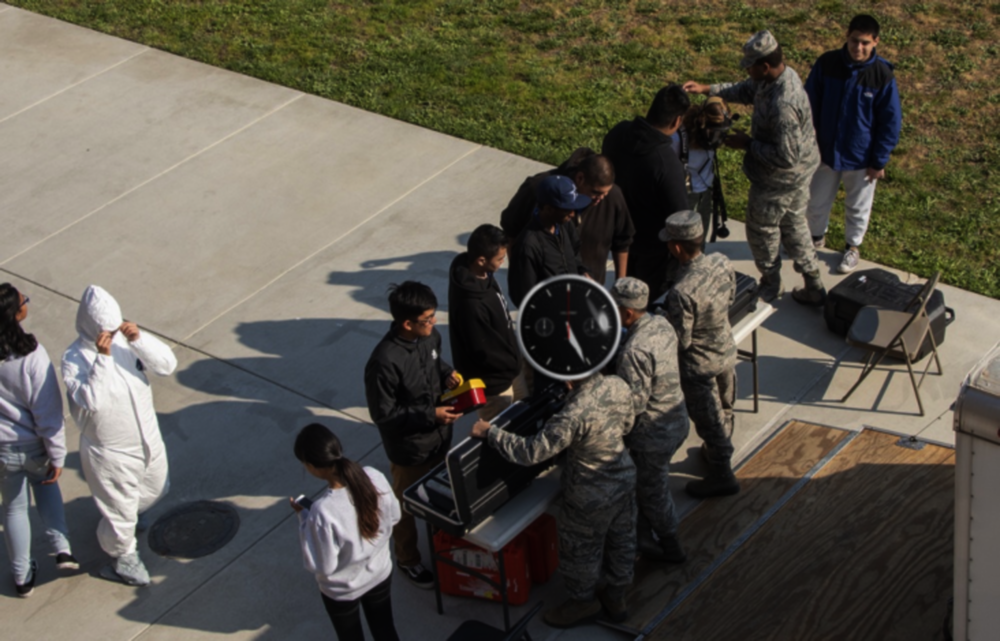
5,26
